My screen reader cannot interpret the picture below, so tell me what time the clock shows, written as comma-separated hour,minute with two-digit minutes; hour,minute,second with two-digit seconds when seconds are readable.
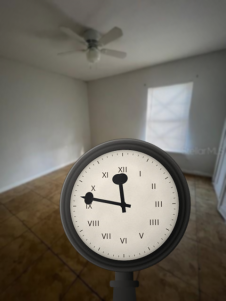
11,47
